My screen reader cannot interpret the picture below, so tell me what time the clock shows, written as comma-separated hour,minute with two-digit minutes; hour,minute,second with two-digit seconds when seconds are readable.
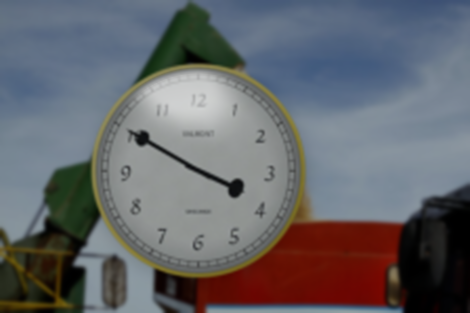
3,50
